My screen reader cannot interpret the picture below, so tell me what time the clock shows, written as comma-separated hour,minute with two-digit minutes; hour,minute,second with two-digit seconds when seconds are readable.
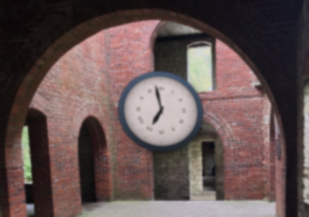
6,58
